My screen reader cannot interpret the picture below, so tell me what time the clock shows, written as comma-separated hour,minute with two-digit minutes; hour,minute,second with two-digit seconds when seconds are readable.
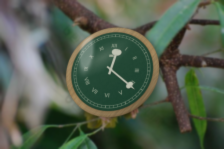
12,21
